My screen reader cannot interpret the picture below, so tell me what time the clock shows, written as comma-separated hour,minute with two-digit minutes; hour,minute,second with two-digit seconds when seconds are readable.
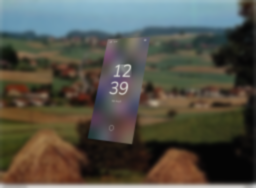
12,39
